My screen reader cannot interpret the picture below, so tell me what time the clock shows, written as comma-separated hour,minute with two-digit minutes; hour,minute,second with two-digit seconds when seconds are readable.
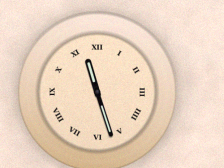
11,27
